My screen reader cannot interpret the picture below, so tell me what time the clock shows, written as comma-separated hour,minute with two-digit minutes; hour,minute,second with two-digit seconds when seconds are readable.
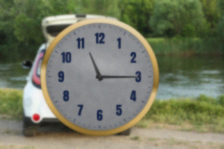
11,15
